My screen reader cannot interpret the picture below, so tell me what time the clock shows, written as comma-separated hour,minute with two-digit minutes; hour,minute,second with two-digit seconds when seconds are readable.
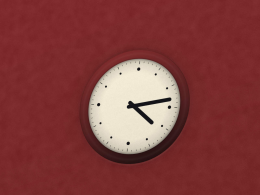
4,13
